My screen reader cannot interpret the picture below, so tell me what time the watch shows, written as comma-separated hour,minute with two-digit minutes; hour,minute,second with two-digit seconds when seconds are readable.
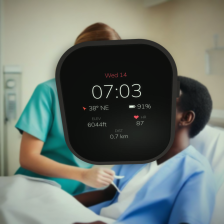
7,03
